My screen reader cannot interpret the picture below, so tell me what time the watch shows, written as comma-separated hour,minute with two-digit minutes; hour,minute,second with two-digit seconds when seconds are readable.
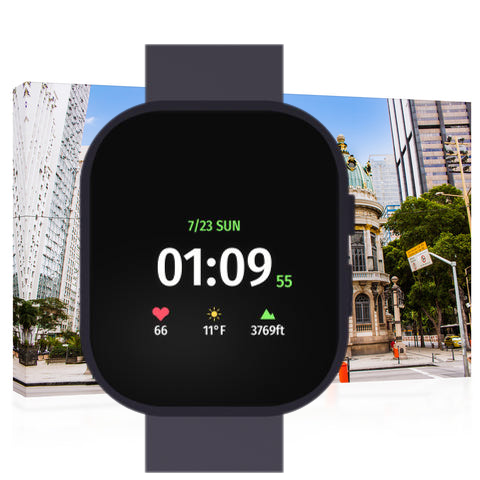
1,09,55
